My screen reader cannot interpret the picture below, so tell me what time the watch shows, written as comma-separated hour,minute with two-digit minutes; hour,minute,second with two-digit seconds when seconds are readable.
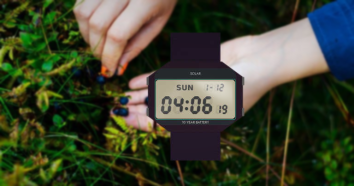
4,06,19
